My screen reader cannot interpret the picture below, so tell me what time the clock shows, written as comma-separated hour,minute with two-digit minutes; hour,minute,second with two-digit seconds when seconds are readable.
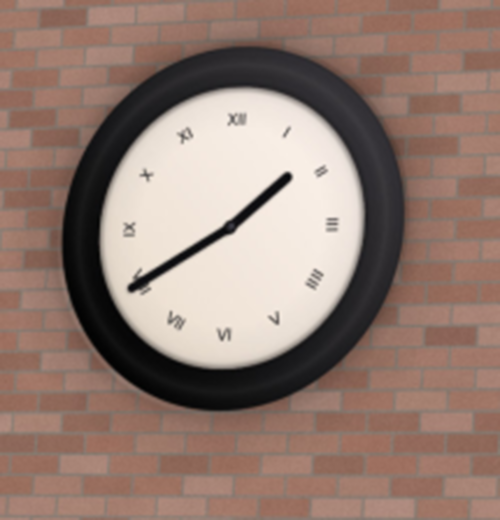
1,40
